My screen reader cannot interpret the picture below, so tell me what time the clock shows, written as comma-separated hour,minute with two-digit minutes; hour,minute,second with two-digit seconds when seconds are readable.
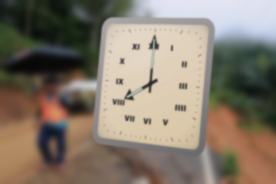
8,00
